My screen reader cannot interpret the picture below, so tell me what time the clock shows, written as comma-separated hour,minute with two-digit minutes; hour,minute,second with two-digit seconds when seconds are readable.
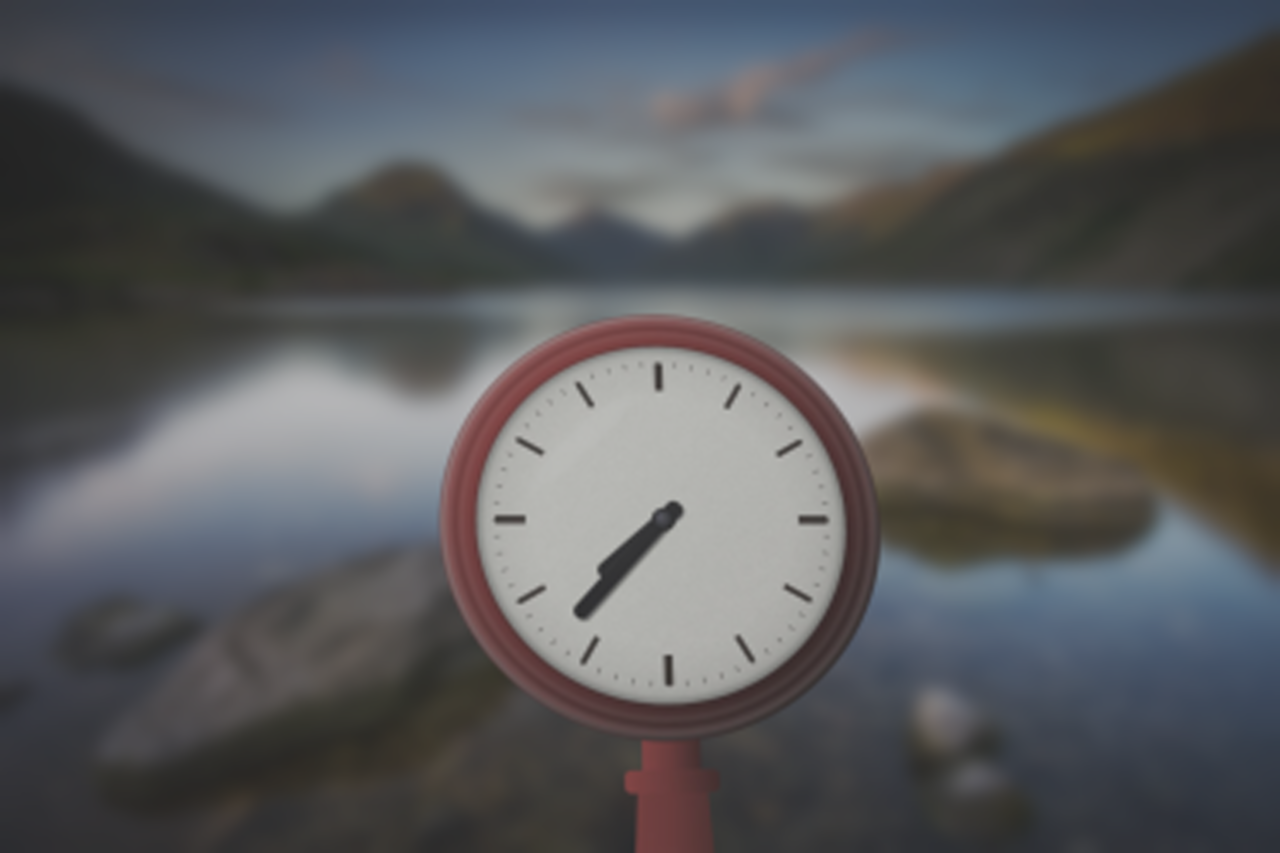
7,37
